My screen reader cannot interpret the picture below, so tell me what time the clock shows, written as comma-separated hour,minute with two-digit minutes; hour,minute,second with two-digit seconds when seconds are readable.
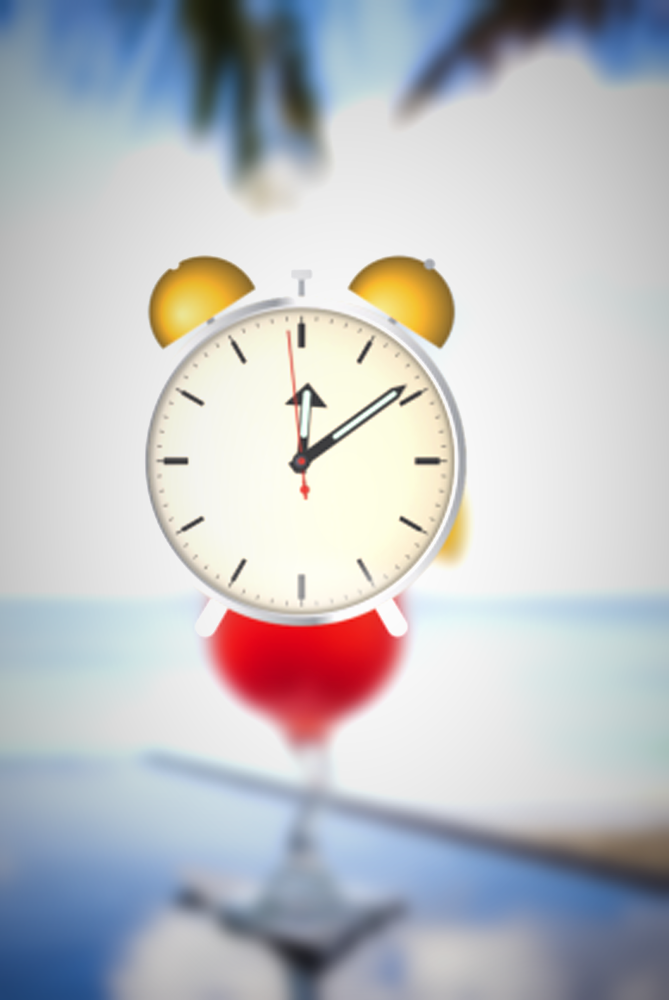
12,08,59
